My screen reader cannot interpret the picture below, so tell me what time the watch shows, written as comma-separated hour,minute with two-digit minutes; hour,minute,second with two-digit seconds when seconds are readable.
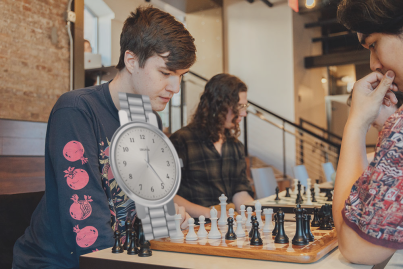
12,24
